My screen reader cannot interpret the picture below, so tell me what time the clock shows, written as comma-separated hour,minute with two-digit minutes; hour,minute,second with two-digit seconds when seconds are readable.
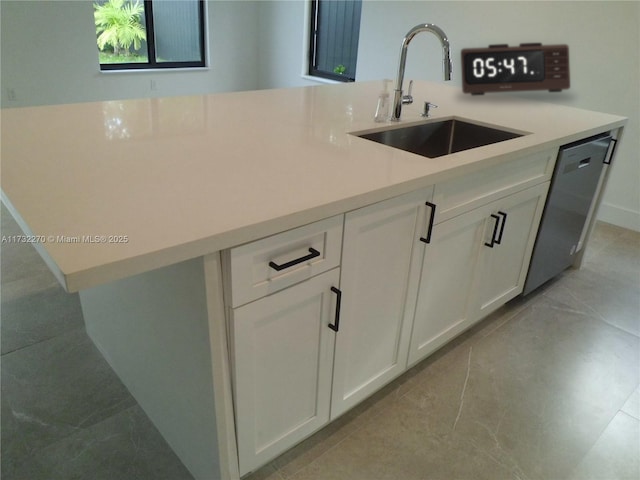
5,47
